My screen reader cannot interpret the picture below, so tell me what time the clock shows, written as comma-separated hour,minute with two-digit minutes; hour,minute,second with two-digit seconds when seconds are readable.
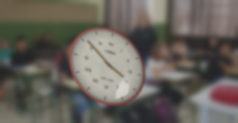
3,51
